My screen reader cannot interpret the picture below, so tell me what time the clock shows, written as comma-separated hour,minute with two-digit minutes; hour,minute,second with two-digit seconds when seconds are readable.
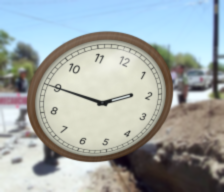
1,45
